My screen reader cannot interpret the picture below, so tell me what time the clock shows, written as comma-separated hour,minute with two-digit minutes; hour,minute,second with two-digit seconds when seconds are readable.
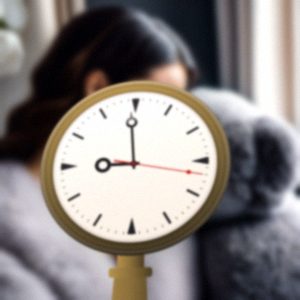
8,59,17
